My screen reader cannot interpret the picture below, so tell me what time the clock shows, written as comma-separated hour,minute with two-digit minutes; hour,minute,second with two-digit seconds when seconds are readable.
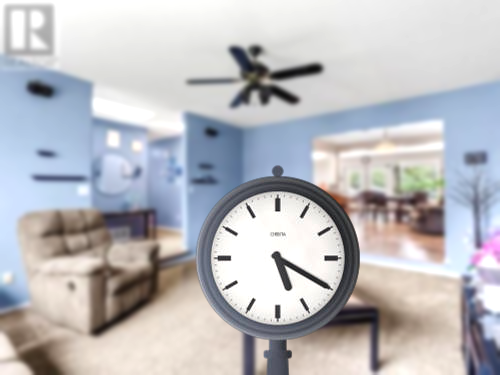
5,20
